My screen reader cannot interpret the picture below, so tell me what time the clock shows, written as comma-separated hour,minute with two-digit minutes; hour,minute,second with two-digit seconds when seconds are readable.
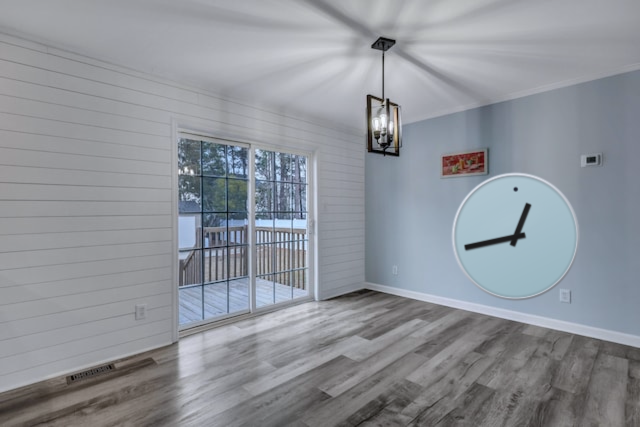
12,43
